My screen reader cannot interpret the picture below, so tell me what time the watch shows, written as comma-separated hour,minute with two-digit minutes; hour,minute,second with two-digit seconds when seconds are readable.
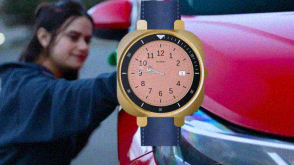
9,46
